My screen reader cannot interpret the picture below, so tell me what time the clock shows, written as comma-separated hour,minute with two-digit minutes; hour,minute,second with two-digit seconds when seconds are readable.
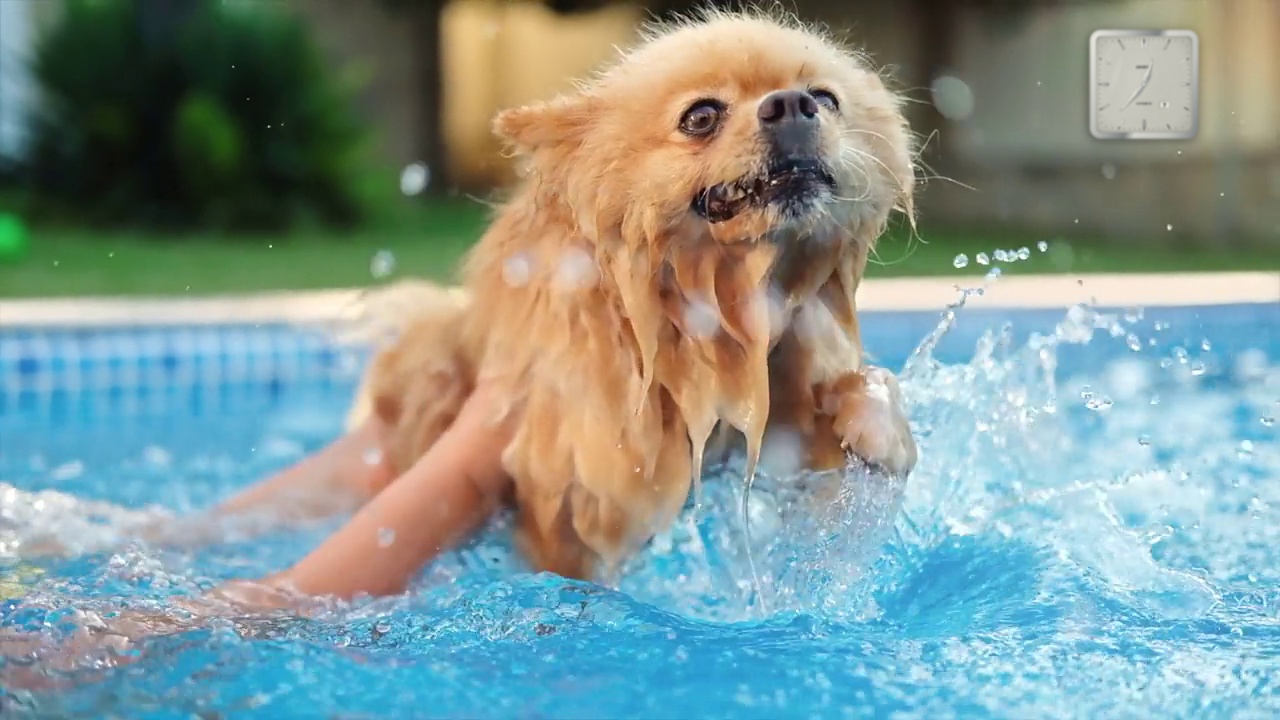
12,37
